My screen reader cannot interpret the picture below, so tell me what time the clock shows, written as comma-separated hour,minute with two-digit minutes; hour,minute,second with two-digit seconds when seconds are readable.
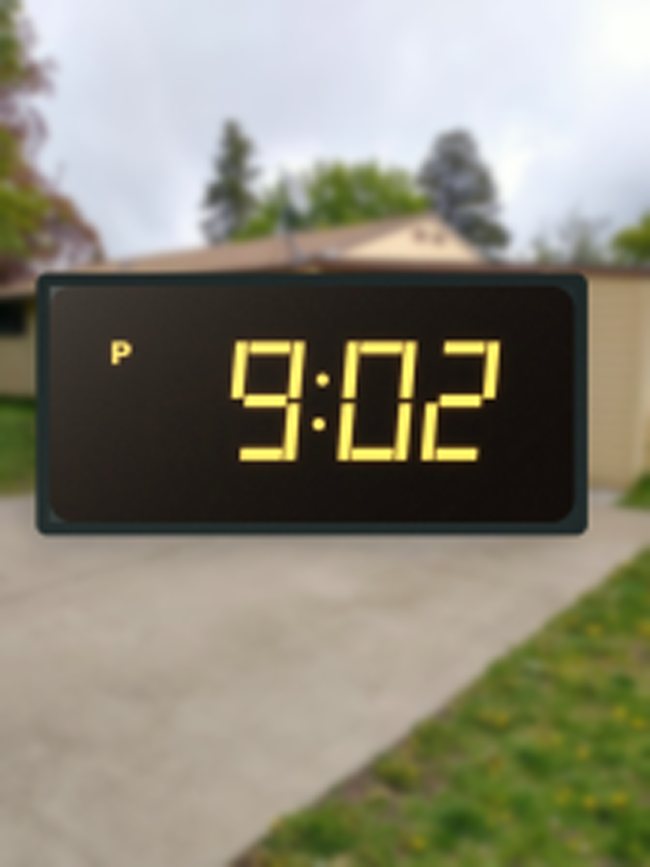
9,02
